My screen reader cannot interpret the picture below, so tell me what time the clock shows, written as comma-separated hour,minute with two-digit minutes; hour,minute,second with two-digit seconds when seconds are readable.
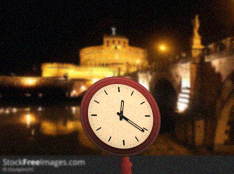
12,21
